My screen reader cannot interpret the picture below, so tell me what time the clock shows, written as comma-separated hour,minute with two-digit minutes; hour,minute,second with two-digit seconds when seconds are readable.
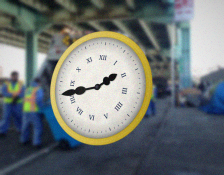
1,42
